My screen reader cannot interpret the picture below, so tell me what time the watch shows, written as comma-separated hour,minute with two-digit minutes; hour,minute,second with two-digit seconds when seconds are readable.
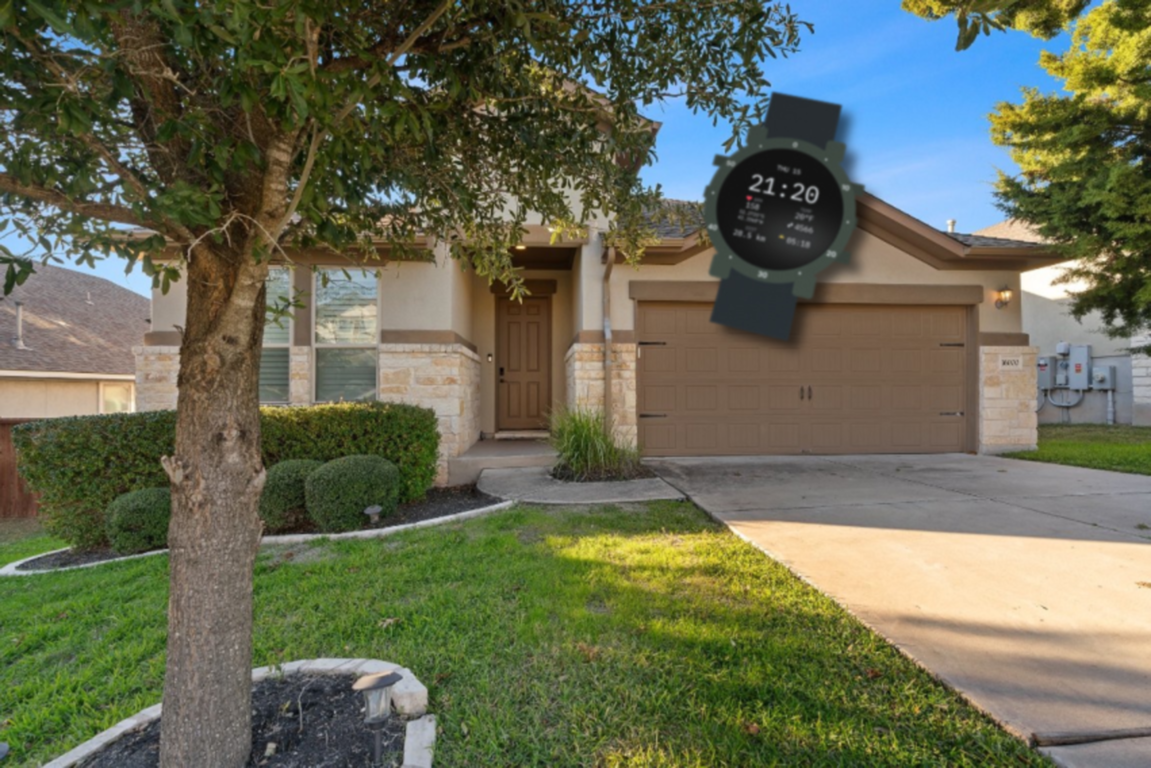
21,20
